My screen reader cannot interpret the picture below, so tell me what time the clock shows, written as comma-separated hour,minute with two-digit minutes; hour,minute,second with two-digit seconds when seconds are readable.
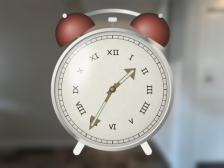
1,35
